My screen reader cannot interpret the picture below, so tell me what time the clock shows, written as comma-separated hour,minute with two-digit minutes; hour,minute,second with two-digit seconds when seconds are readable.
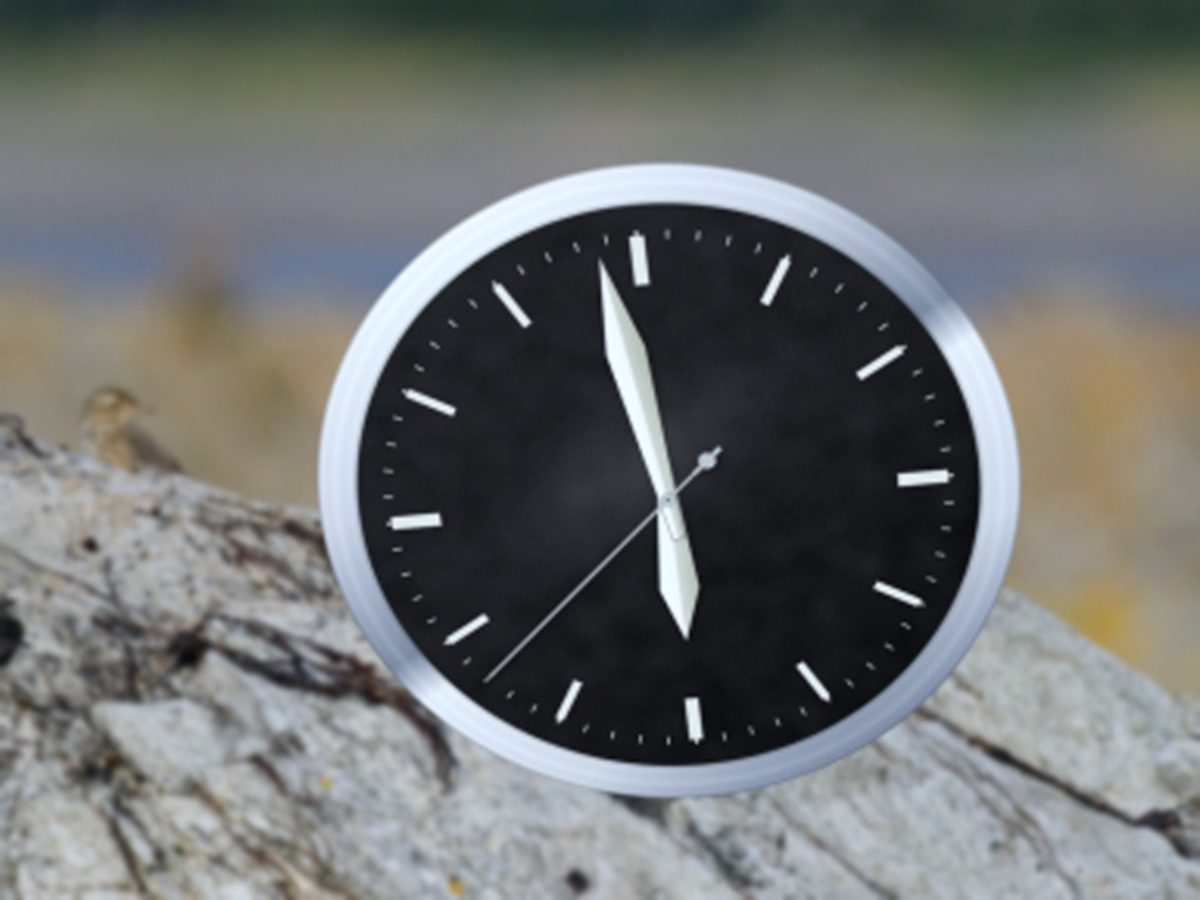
5,58,38
